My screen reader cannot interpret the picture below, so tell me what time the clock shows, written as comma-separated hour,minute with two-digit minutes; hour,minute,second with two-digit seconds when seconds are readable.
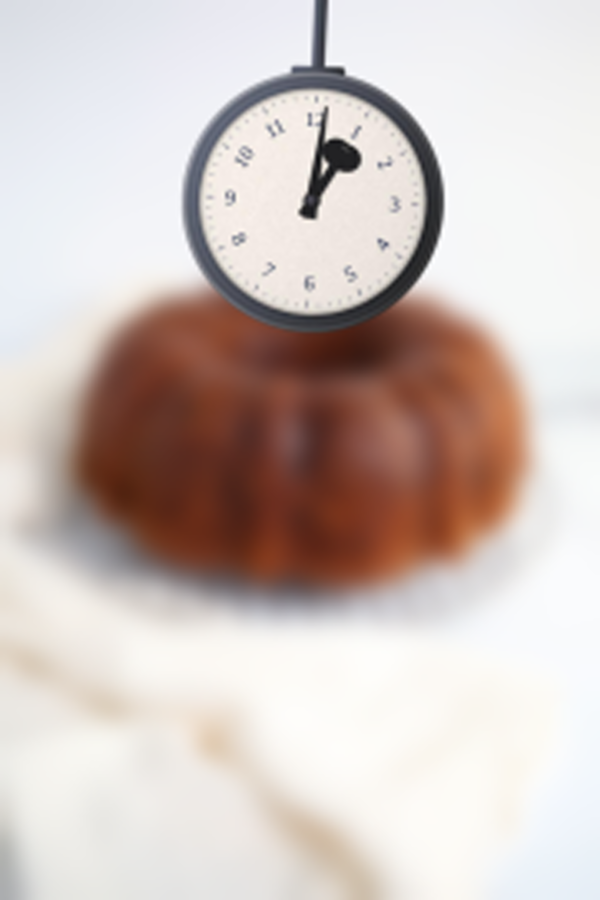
1,01
